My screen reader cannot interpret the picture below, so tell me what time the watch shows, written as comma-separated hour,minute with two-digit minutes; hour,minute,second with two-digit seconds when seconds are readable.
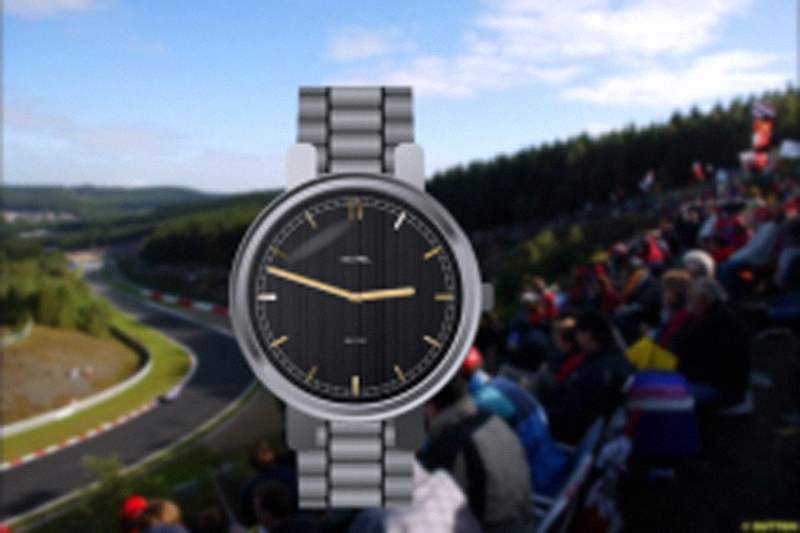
2,48
